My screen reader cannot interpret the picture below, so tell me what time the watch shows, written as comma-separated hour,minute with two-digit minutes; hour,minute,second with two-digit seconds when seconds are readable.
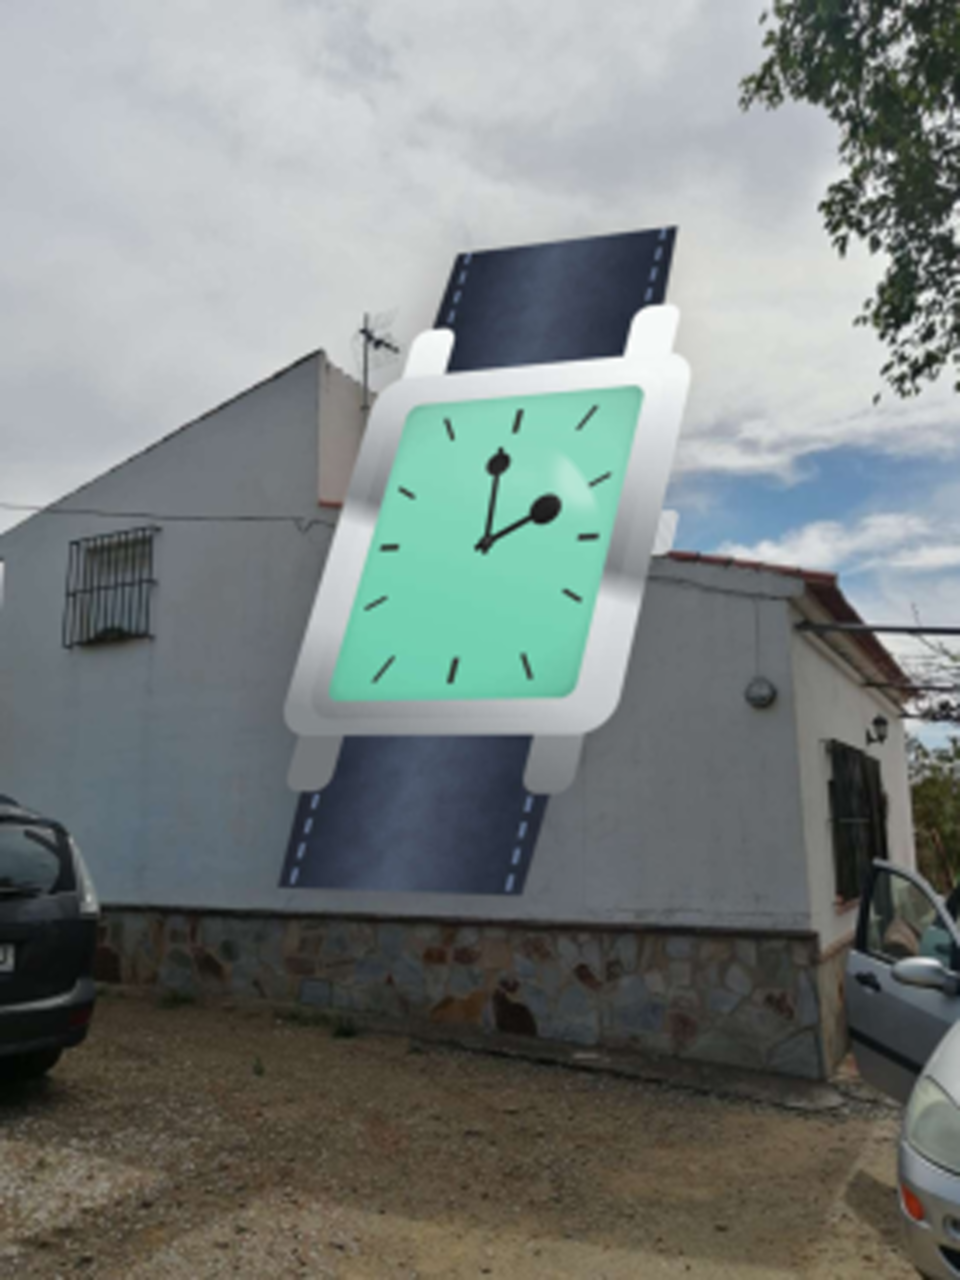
1,59
